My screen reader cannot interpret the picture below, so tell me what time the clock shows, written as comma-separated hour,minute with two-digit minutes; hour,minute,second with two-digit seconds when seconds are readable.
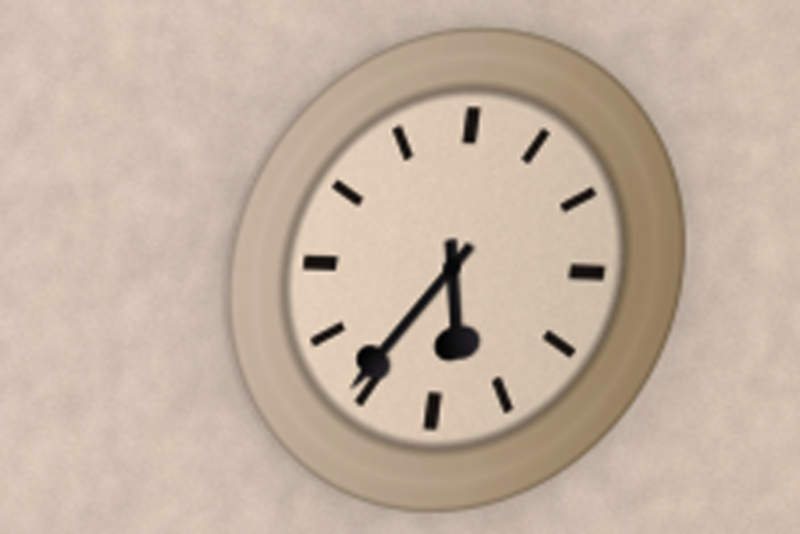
5,36
